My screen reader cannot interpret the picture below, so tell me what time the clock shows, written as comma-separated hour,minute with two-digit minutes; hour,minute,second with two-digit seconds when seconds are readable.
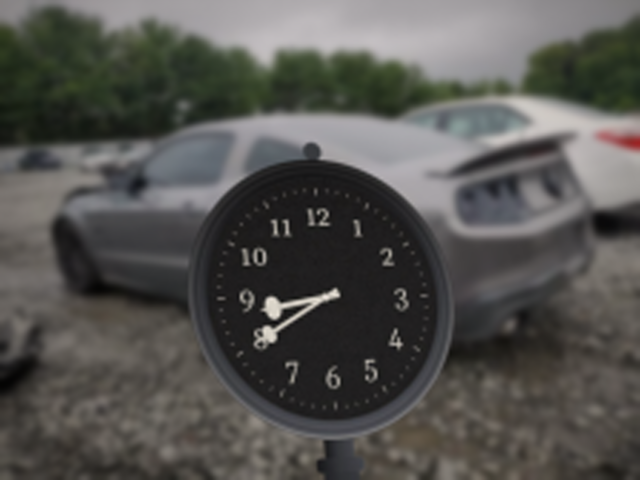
8,40
